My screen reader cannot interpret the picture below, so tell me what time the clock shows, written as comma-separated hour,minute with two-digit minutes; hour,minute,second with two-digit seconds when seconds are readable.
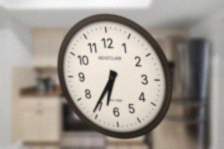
6,36
